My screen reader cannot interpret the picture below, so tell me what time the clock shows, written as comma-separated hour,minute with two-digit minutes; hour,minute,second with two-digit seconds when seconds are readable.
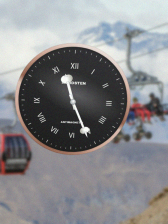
11,26
